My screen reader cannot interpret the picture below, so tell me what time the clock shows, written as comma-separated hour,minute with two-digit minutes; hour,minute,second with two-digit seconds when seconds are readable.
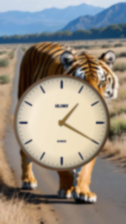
1,20
